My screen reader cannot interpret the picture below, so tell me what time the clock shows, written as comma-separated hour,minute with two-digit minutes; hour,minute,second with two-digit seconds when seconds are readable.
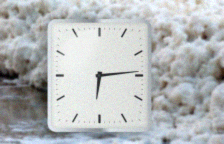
6,14
